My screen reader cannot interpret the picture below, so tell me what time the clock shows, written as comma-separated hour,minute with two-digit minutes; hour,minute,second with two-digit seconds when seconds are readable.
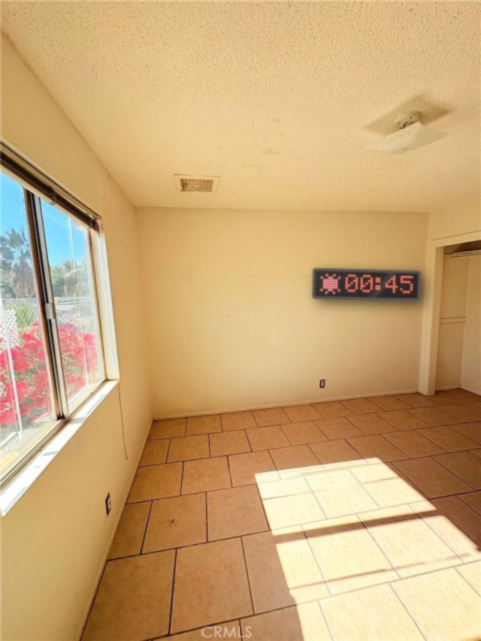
0,45
